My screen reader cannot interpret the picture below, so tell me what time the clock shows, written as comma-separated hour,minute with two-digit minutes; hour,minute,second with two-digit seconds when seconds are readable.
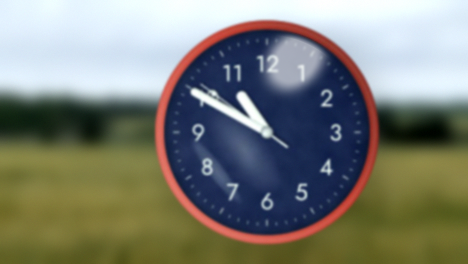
10,49,51
